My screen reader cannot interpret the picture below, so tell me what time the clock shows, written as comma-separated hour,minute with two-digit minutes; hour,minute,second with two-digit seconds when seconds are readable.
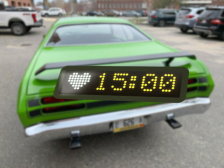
15,00
